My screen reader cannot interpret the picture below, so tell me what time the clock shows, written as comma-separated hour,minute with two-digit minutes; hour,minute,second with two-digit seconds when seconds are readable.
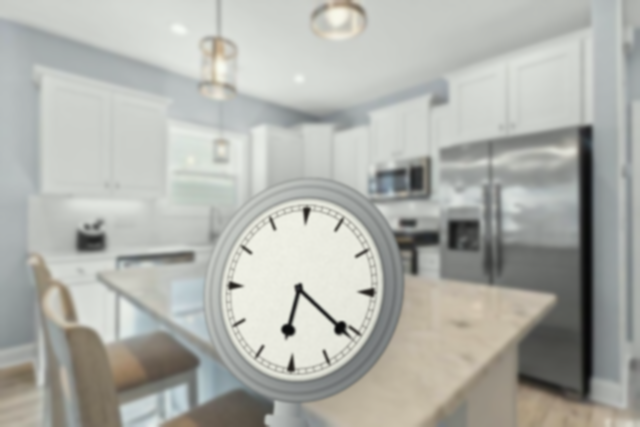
6,21
